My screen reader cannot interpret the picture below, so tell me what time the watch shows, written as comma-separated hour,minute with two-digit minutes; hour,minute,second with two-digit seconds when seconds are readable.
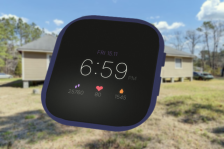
6,59
